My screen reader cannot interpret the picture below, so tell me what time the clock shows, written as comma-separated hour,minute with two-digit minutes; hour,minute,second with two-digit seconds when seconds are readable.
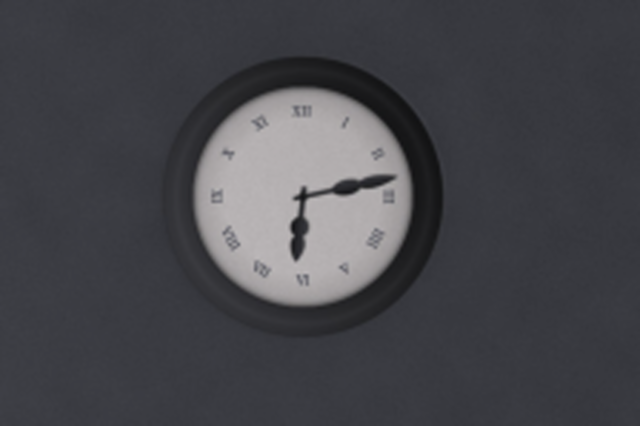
6,13
